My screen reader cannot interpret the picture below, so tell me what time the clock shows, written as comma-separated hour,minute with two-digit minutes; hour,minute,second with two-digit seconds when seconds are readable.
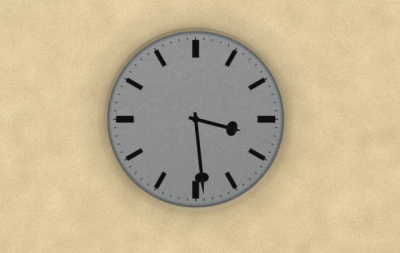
3,29
